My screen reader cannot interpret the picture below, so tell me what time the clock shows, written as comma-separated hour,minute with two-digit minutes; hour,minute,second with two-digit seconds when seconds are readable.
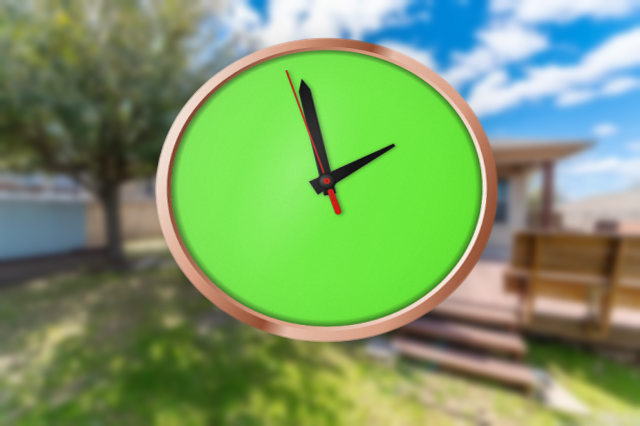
1,57,57
